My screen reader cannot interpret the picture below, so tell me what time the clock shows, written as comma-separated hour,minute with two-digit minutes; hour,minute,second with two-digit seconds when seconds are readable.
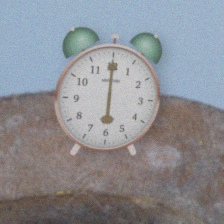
6,00
